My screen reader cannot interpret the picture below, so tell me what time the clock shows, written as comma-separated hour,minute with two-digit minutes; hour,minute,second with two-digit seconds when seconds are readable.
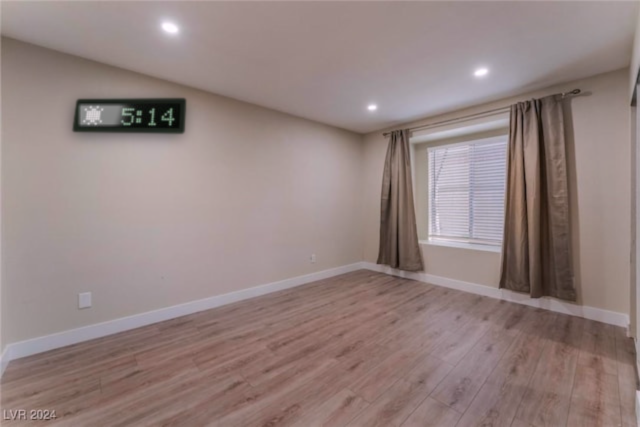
5,14
